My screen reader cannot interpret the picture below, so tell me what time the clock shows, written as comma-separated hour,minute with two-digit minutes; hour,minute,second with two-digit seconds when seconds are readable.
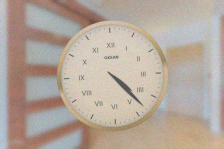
4,23
